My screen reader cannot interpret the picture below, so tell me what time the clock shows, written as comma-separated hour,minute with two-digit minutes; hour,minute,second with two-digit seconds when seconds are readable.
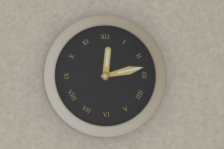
12,13
